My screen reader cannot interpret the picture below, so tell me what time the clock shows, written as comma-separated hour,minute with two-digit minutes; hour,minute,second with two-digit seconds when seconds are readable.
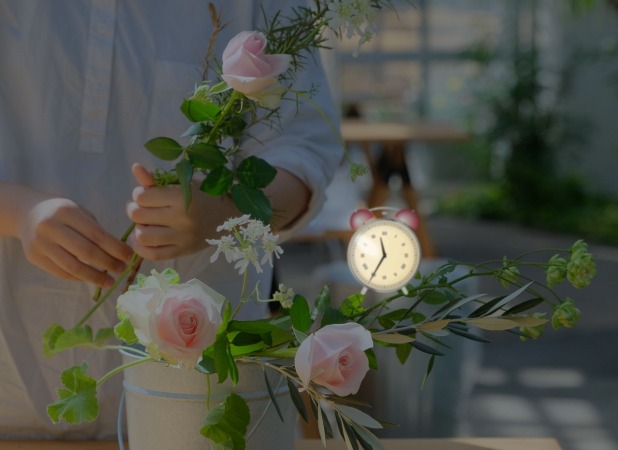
11,35
